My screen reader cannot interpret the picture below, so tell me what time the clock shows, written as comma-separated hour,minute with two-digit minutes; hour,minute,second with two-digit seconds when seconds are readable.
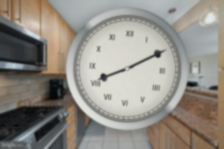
8,10
